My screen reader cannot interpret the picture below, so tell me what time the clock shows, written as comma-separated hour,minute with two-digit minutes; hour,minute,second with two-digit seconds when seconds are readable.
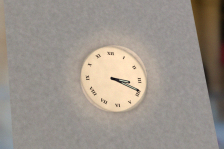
3,19
